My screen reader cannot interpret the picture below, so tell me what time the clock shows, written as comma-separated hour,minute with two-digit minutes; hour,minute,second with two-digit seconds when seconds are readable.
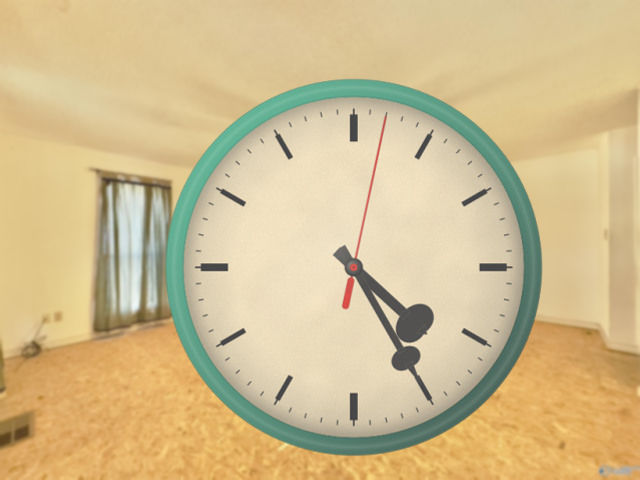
4,25,02
